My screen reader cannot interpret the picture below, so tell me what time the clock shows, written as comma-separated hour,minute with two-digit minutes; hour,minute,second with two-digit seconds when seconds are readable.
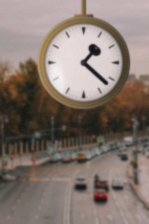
1,22
